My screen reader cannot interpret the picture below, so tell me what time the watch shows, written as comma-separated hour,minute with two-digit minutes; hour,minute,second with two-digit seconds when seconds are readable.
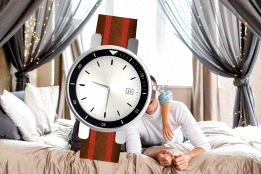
9,30
